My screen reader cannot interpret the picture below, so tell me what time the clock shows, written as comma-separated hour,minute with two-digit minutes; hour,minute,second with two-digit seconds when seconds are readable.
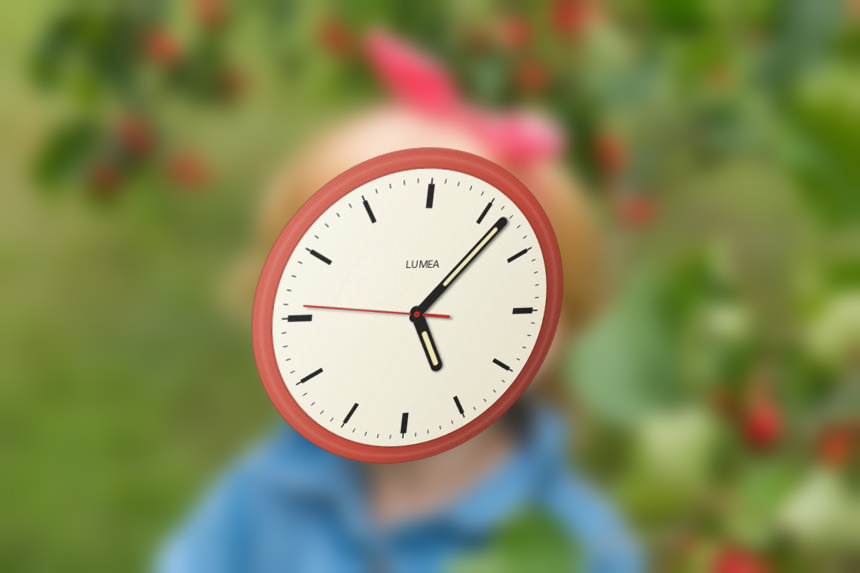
5,06,46
